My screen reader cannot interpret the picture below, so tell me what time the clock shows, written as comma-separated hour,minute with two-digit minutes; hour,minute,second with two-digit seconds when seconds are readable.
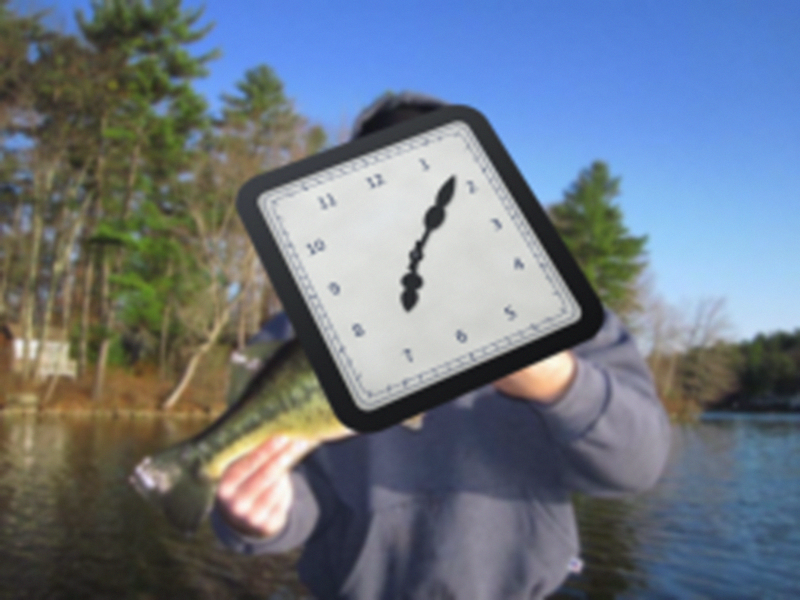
7,08
